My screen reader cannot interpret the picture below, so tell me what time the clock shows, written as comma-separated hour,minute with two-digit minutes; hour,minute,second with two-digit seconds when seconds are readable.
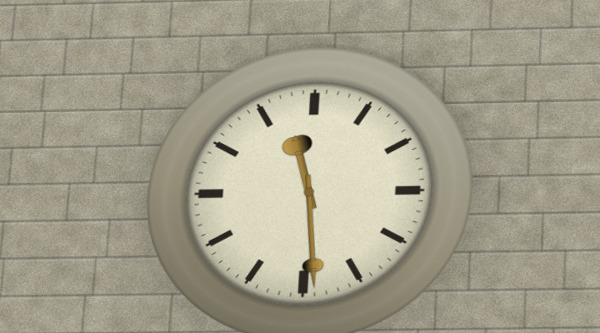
11,29
